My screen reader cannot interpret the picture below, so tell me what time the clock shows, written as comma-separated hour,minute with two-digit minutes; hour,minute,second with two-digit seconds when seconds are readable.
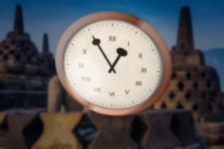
12,55
